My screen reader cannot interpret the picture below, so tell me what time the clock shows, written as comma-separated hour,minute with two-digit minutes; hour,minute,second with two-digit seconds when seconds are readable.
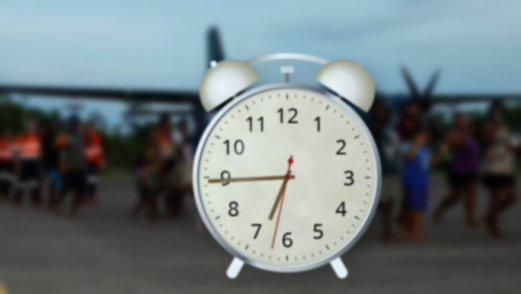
6,44,32
